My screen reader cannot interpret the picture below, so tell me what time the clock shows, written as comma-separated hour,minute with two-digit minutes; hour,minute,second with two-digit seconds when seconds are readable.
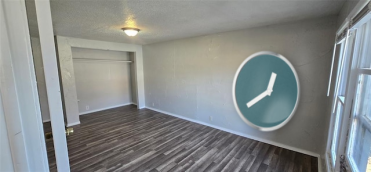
12,40
